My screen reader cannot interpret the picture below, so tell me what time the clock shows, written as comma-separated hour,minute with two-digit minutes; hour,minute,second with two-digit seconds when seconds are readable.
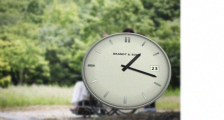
1,18
